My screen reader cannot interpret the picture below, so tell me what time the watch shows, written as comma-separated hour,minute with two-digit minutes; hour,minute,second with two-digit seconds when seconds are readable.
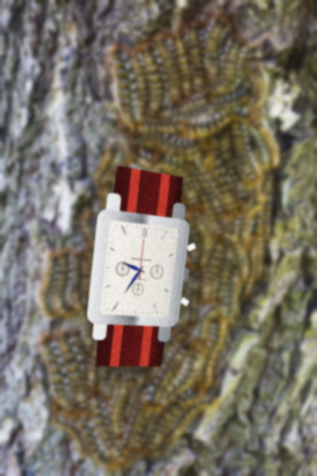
9,35
